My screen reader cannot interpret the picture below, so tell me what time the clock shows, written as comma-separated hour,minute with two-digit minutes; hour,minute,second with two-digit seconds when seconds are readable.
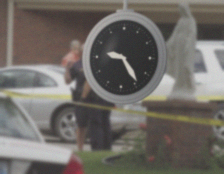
9,24
